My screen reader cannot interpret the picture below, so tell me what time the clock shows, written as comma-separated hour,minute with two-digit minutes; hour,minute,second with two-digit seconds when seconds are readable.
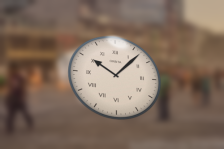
10,07
